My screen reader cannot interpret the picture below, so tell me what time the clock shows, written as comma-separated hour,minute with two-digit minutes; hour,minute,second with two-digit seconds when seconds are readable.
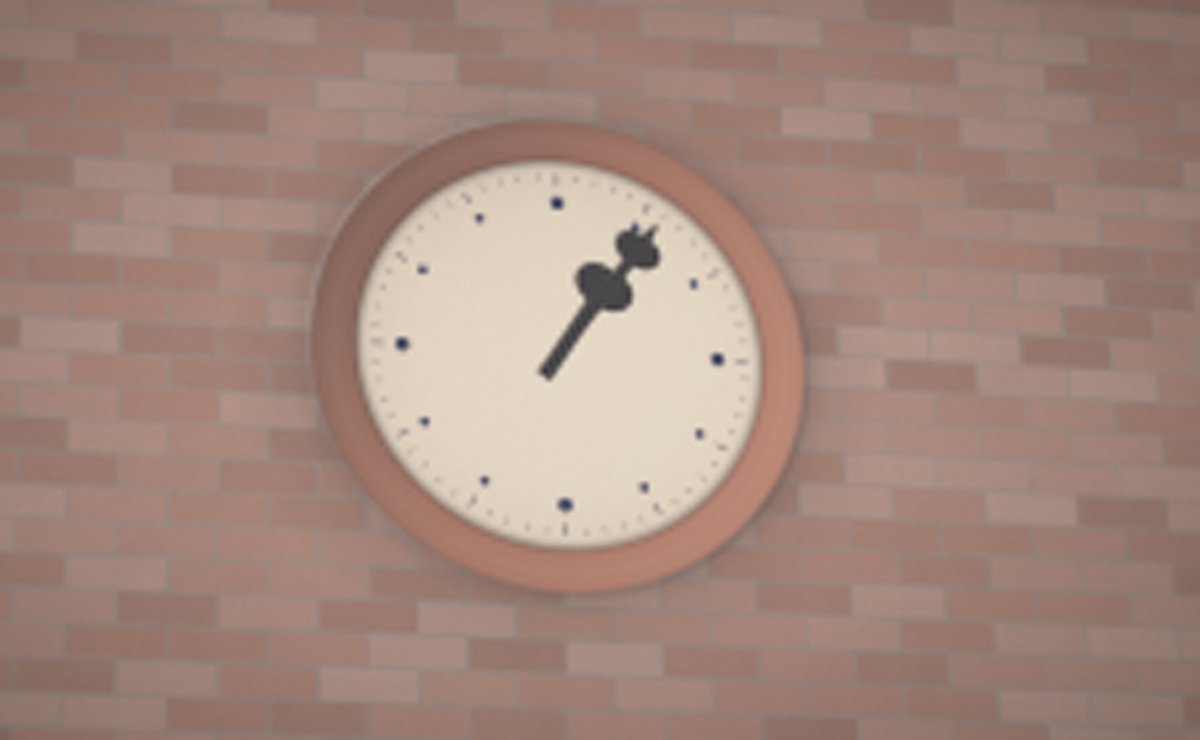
1,06
